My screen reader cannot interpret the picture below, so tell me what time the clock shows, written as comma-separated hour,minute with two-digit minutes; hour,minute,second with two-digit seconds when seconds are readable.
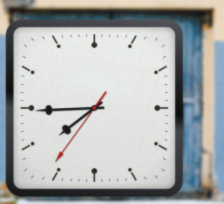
7,44,36
